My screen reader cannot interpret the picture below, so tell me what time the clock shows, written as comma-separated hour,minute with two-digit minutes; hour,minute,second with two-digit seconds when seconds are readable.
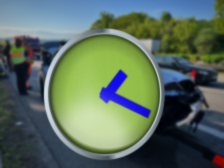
1,19
